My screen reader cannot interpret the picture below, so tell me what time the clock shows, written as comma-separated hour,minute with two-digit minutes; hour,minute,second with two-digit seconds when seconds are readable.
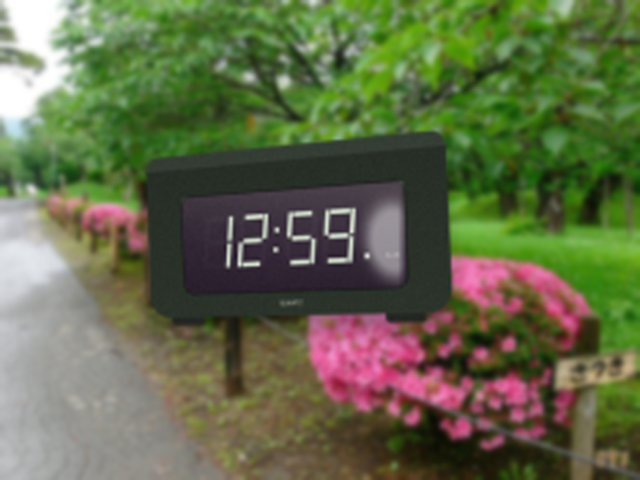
12,59
